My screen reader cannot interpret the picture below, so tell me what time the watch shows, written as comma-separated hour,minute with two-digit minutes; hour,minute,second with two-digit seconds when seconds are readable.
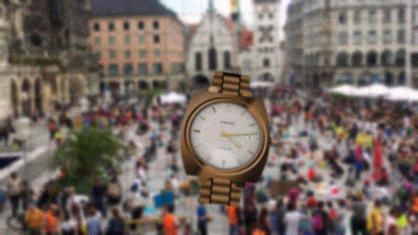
4,13
